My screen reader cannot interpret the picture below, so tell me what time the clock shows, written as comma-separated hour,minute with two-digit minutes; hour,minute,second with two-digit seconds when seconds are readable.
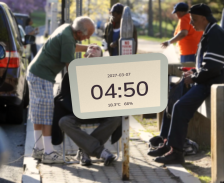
4,50
